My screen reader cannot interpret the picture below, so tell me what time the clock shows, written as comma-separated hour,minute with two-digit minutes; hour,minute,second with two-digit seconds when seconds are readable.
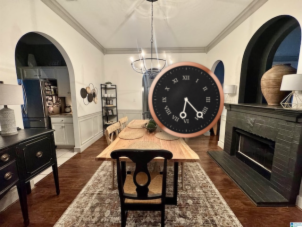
6,23
